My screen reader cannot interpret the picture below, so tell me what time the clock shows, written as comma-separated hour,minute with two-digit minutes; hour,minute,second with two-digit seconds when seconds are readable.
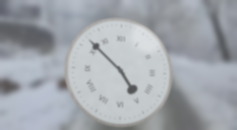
4,52
